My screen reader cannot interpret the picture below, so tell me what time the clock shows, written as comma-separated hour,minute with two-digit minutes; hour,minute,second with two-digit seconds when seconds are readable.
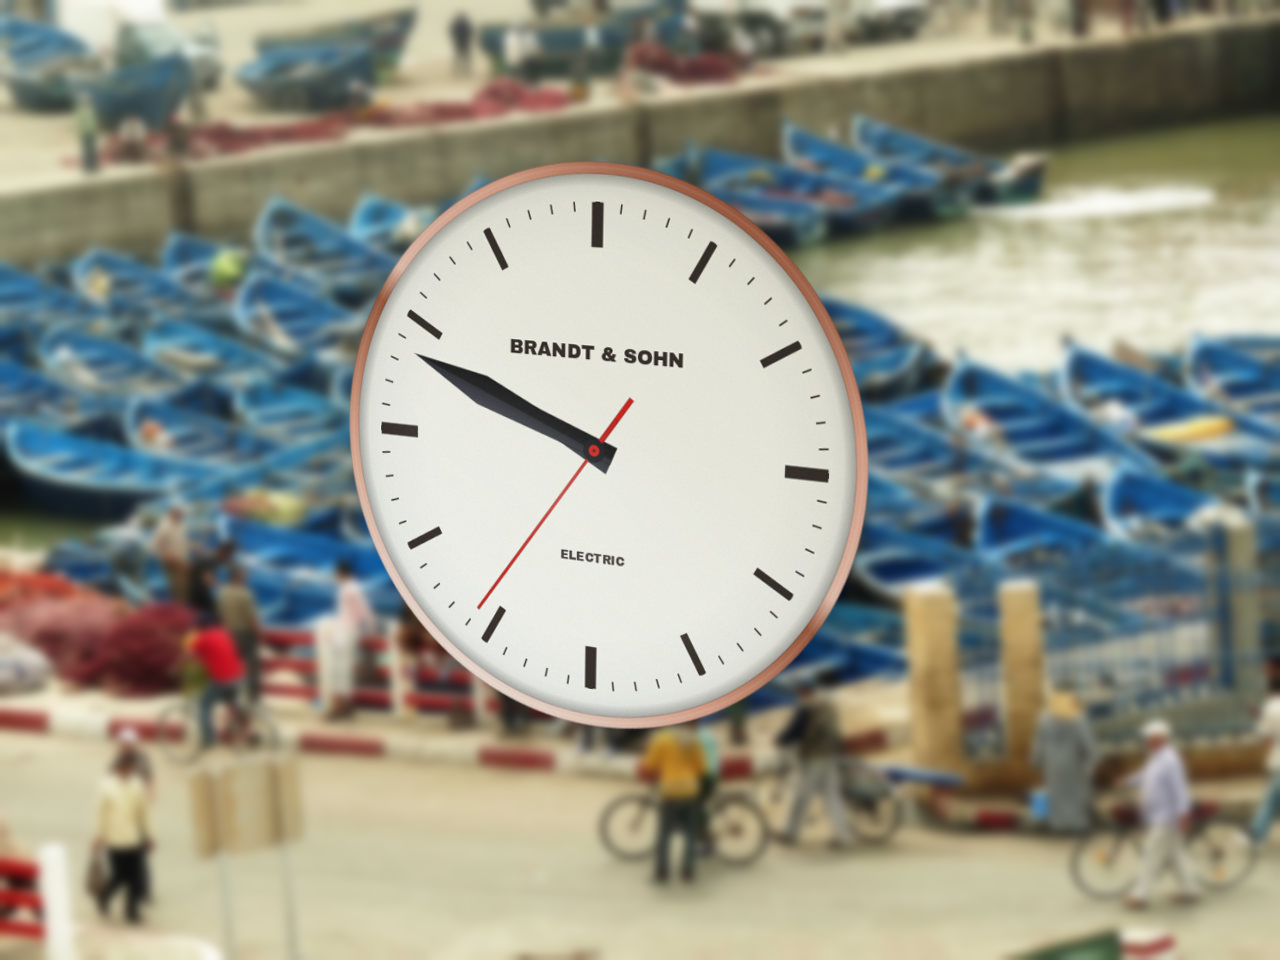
9,48,36
